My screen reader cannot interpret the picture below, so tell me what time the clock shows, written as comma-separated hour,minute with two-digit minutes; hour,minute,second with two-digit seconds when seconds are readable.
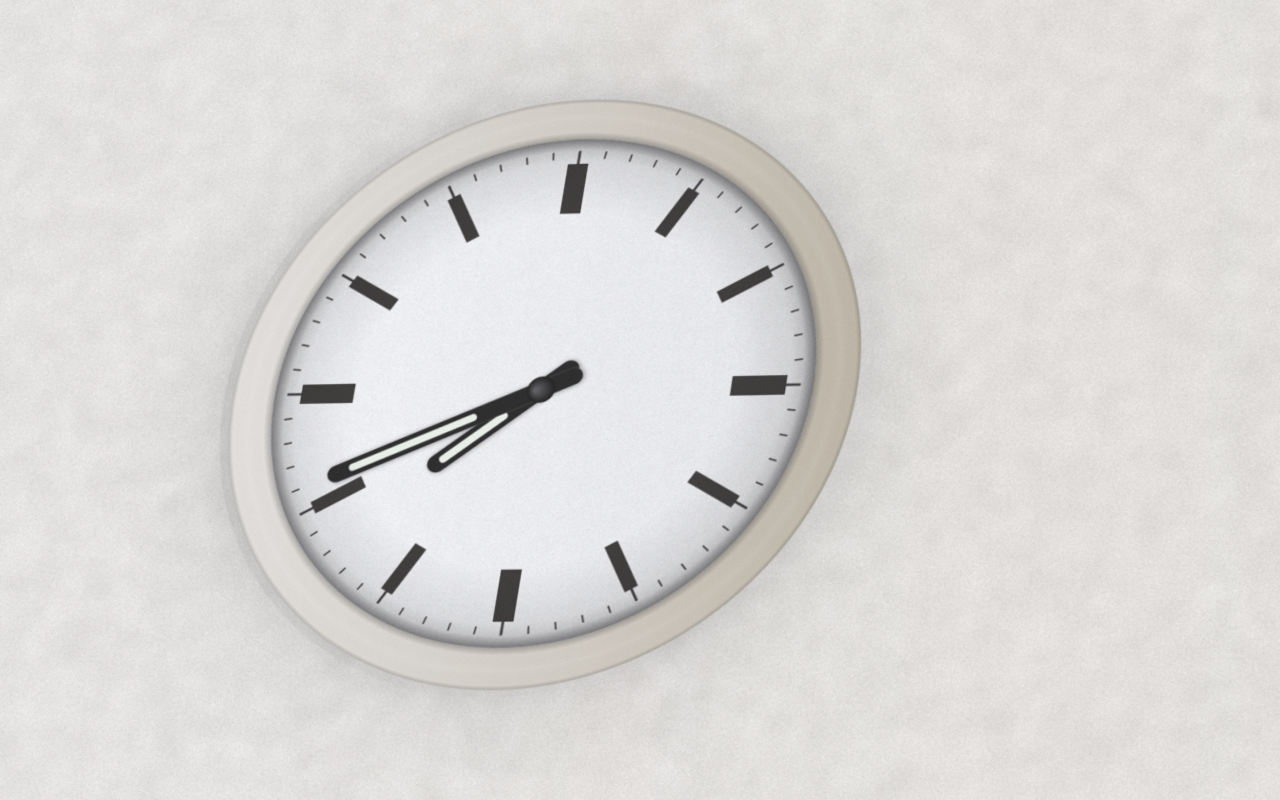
7,41
